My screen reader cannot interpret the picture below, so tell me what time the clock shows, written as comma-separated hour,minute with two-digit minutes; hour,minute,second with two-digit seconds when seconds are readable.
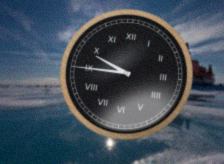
9,45
